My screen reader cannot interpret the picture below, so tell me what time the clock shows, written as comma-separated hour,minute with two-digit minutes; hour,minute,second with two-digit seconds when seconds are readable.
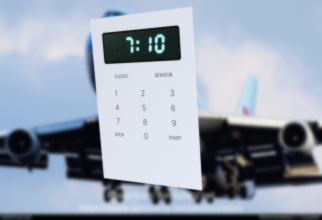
7,10
